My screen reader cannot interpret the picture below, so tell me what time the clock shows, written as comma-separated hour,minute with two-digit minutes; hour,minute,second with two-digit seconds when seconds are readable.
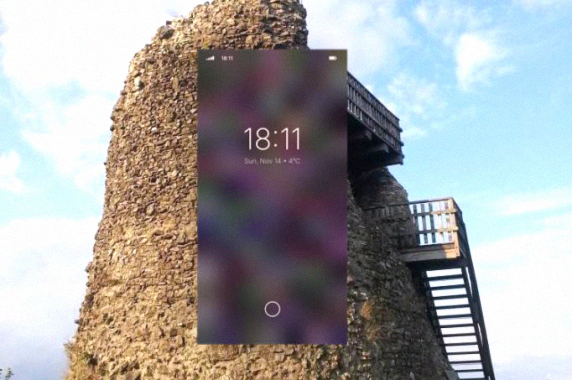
18,11
